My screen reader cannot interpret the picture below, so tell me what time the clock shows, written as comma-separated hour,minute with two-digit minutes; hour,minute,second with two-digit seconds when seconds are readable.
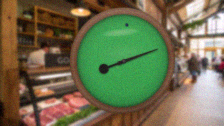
8,11
